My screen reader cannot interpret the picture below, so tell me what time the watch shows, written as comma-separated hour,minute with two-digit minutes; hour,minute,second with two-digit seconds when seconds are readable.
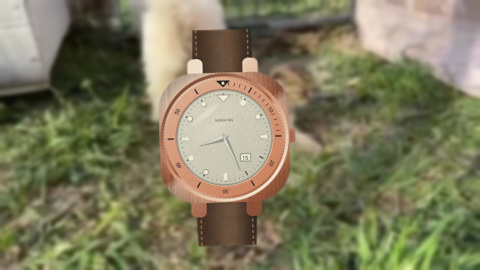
8,26
